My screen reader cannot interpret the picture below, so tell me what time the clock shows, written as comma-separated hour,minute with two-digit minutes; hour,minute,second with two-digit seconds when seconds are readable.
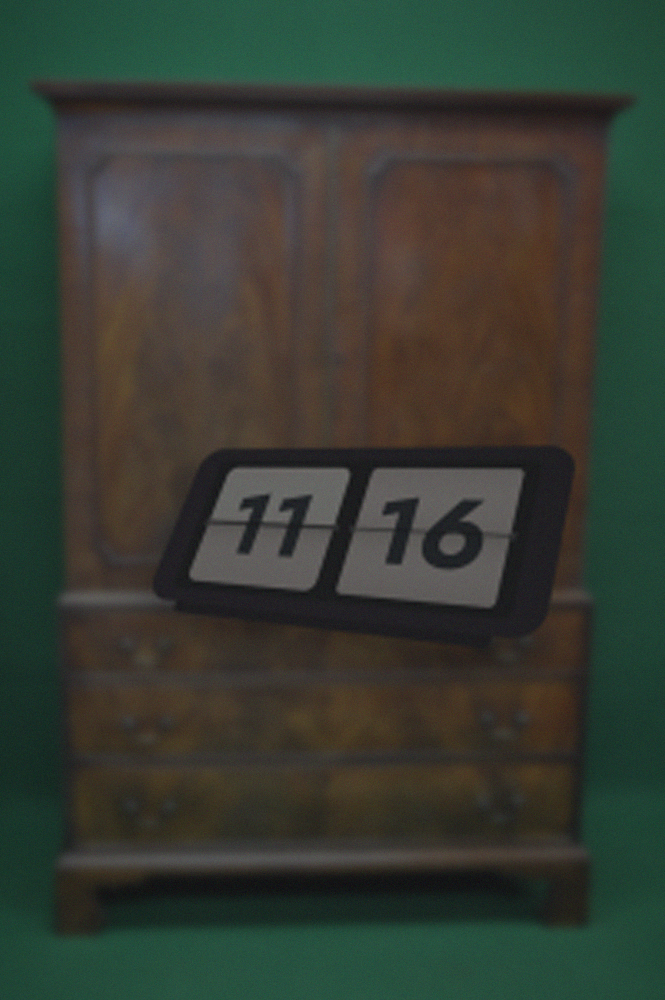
11,16
